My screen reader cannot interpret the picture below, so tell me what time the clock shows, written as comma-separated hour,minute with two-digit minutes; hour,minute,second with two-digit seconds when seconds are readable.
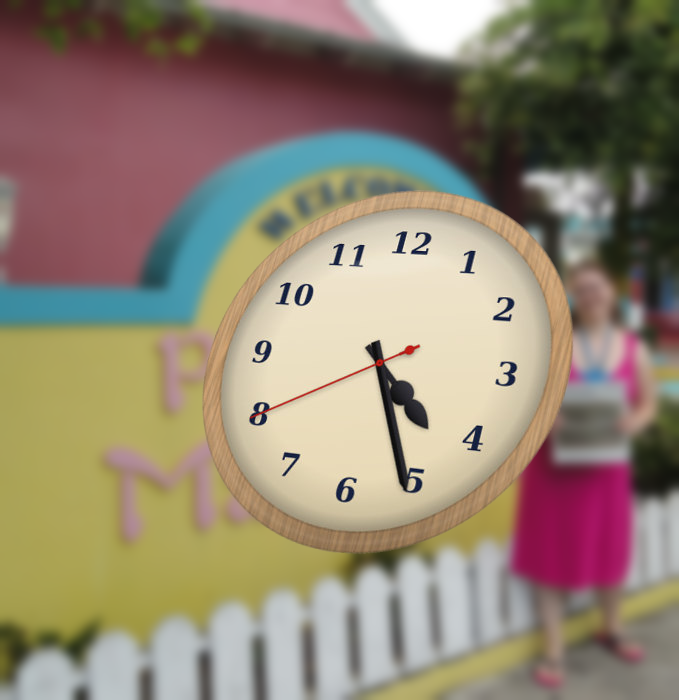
4,25,40
